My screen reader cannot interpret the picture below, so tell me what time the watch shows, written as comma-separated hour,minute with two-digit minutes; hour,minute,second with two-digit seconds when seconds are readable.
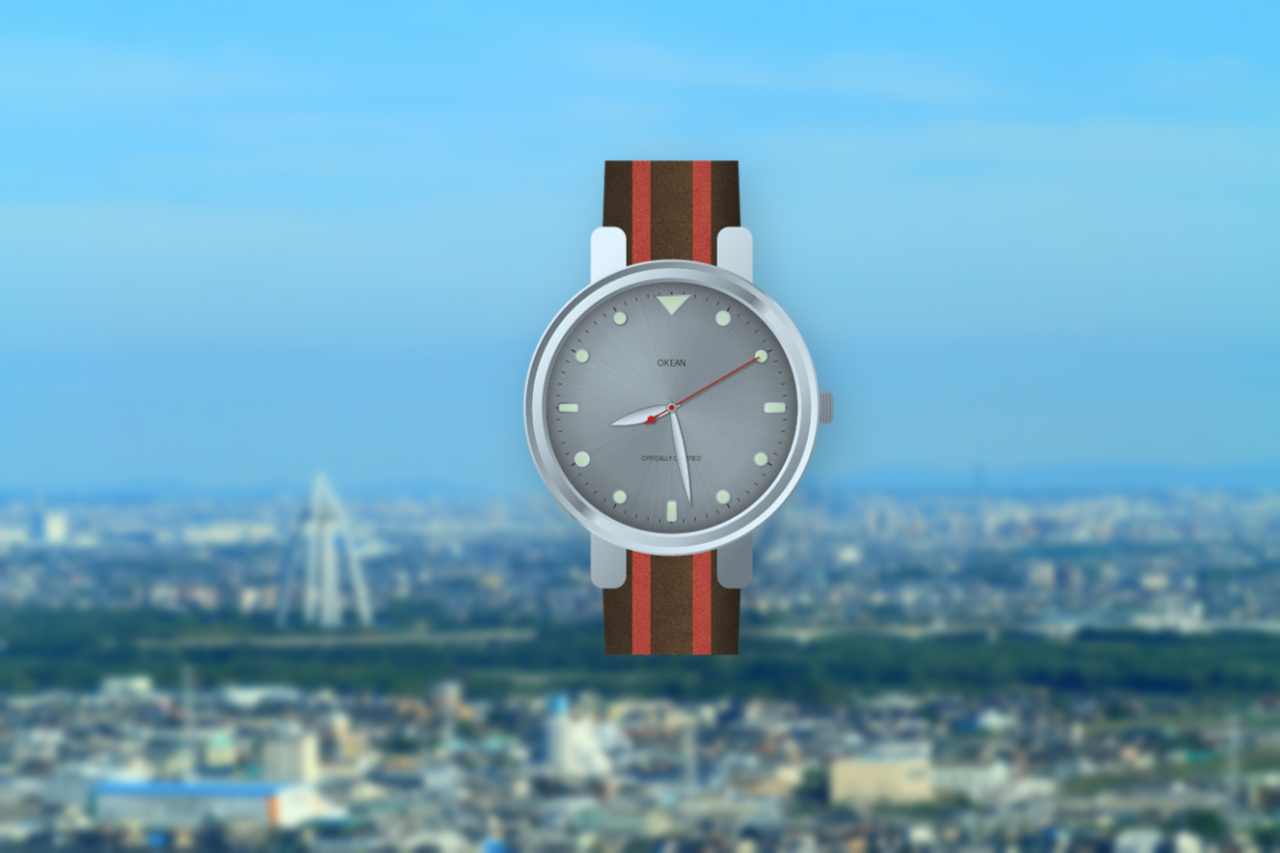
8,28,10
